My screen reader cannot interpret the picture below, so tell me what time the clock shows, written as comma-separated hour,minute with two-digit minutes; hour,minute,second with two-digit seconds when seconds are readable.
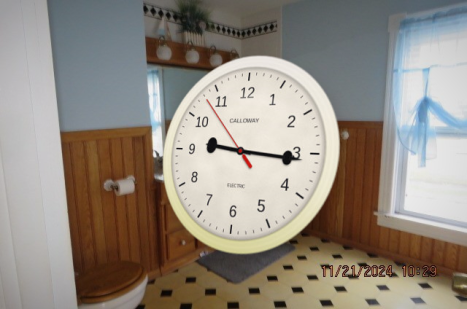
9,15,53
